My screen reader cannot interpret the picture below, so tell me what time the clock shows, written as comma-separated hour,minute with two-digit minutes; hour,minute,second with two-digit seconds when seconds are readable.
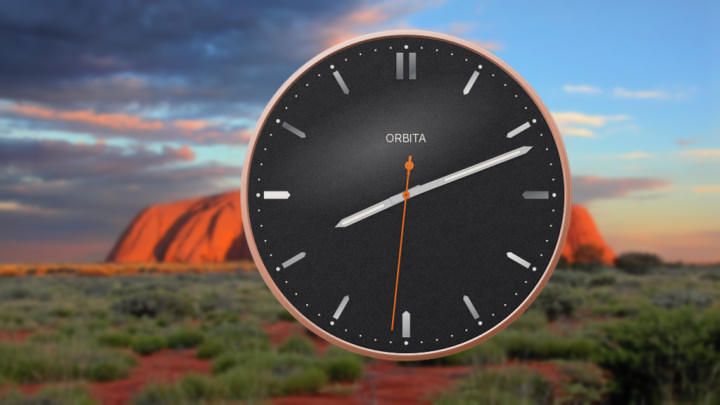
8,11,31
